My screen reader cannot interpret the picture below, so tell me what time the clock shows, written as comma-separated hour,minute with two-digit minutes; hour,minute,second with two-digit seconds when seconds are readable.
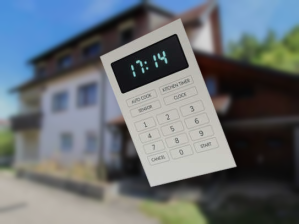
17,14
